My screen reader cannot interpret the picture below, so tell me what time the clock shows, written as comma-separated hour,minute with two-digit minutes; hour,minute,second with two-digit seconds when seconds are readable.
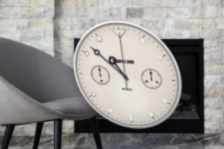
10,52
